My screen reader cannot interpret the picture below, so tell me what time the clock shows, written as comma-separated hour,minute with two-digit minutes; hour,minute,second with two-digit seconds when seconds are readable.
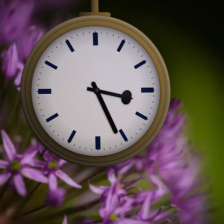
3,26
